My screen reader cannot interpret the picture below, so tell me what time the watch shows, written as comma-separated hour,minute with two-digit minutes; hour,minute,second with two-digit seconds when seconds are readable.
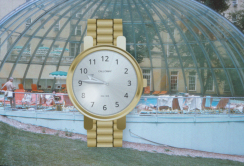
9,46
